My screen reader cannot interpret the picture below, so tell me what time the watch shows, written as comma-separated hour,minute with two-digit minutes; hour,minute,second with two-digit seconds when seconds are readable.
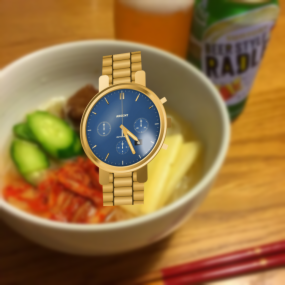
4,26
